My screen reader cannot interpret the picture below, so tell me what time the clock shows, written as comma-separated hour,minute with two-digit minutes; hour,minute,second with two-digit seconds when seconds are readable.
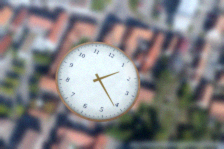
1,21
